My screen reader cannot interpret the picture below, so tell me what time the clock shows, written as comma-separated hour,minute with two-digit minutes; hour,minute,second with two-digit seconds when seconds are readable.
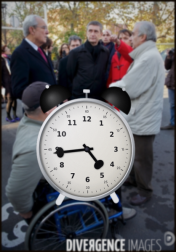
4,44
